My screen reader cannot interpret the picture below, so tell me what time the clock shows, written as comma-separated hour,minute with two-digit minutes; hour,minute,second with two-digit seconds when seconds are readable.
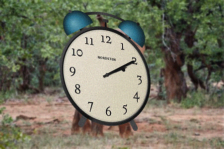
2,10
